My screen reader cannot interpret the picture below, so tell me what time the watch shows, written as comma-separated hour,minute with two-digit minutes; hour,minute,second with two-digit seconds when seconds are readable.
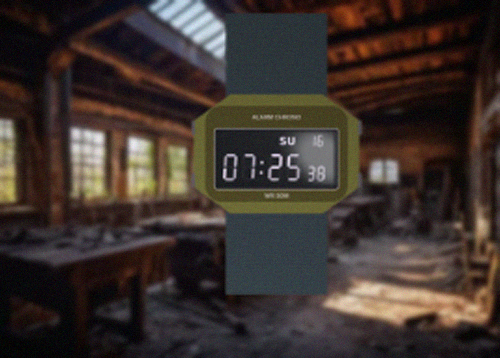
7,25,38
